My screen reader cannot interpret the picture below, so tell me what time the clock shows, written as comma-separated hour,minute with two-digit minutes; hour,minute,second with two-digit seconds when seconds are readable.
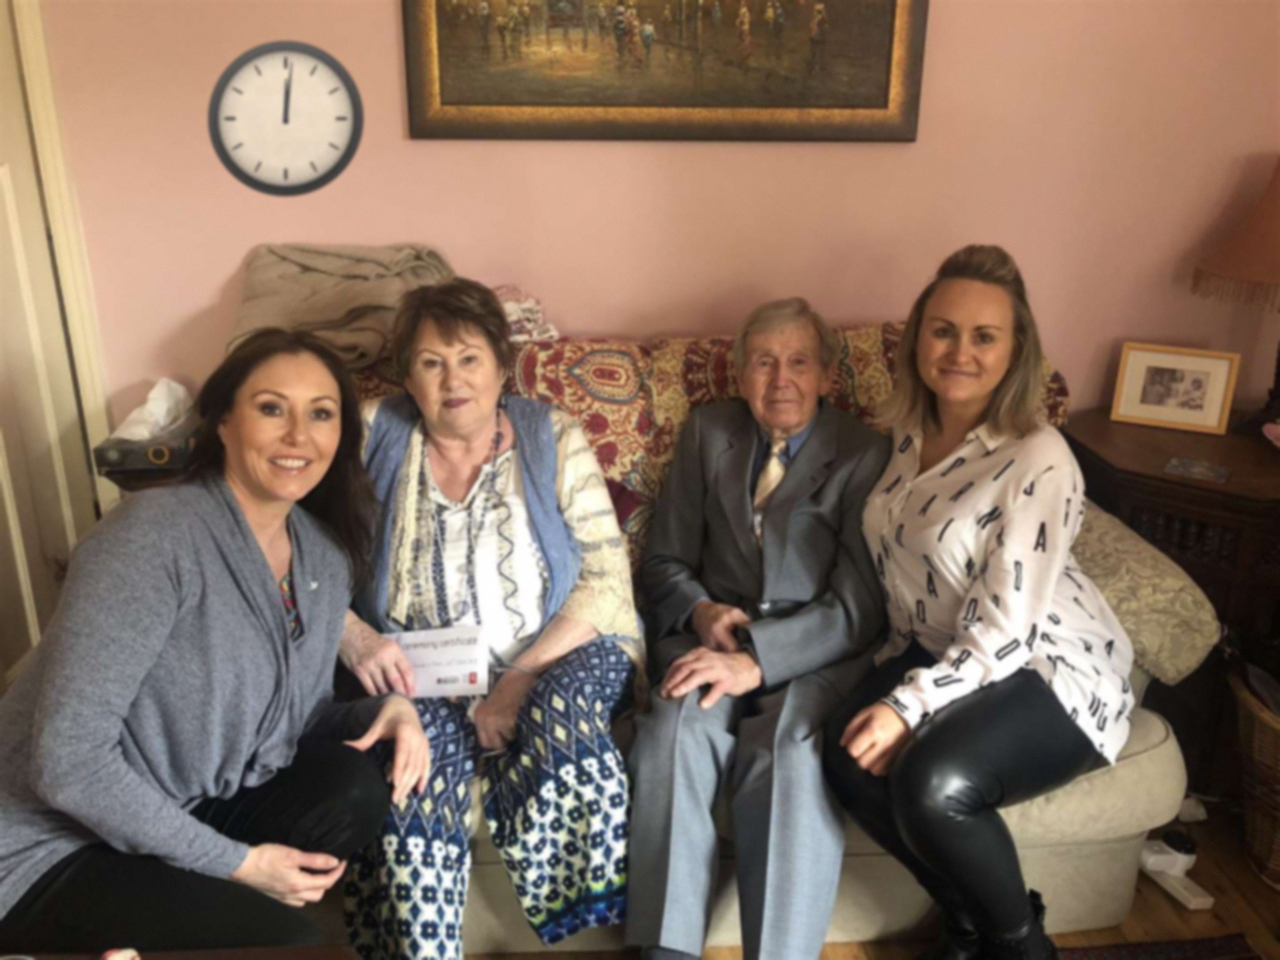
12,01
